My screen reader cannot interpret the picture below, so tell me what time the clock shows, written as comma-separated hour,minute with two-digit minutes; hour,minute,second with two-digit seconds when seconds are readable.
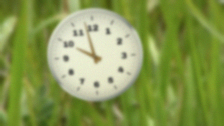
9,58
